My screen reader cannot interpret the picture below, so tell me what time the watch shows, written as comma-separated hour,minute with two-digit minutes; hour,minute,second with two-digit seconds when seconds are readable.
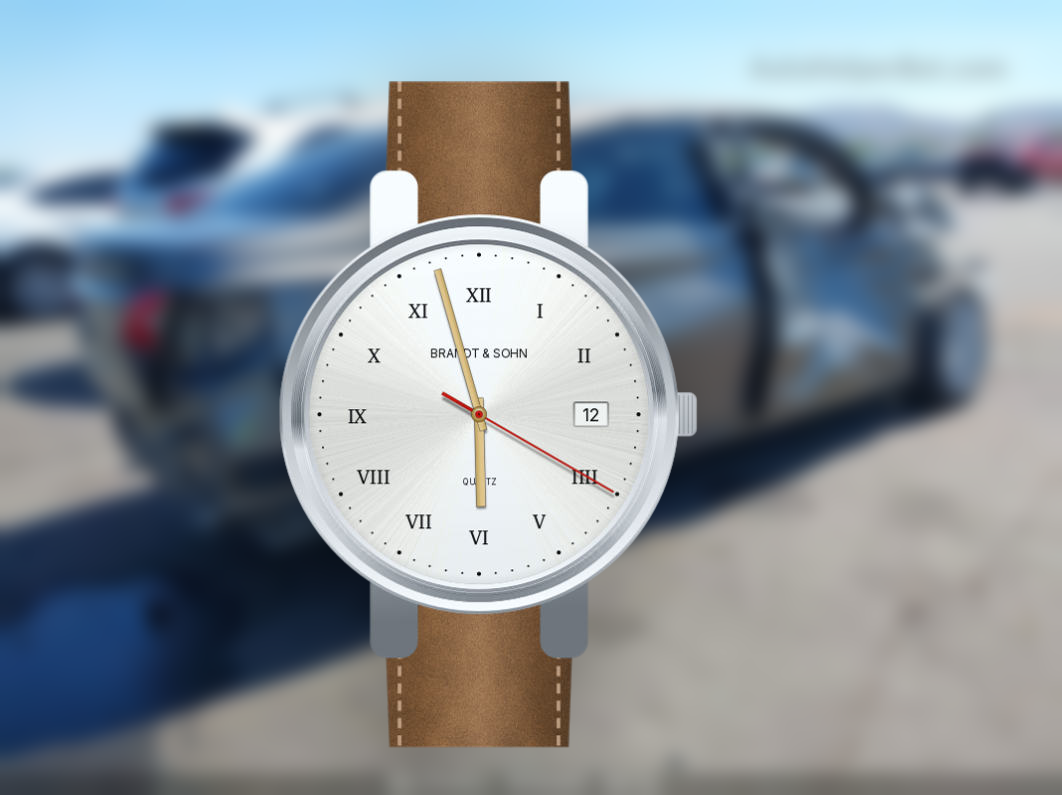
5,57,20
